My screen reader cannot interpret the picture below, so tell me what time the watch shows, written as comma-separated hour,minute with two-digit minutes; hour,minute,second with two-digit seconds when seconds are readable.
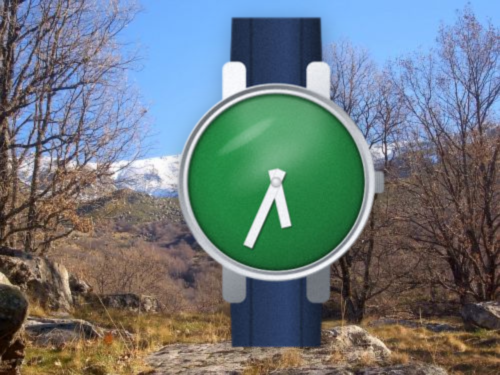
5,34
